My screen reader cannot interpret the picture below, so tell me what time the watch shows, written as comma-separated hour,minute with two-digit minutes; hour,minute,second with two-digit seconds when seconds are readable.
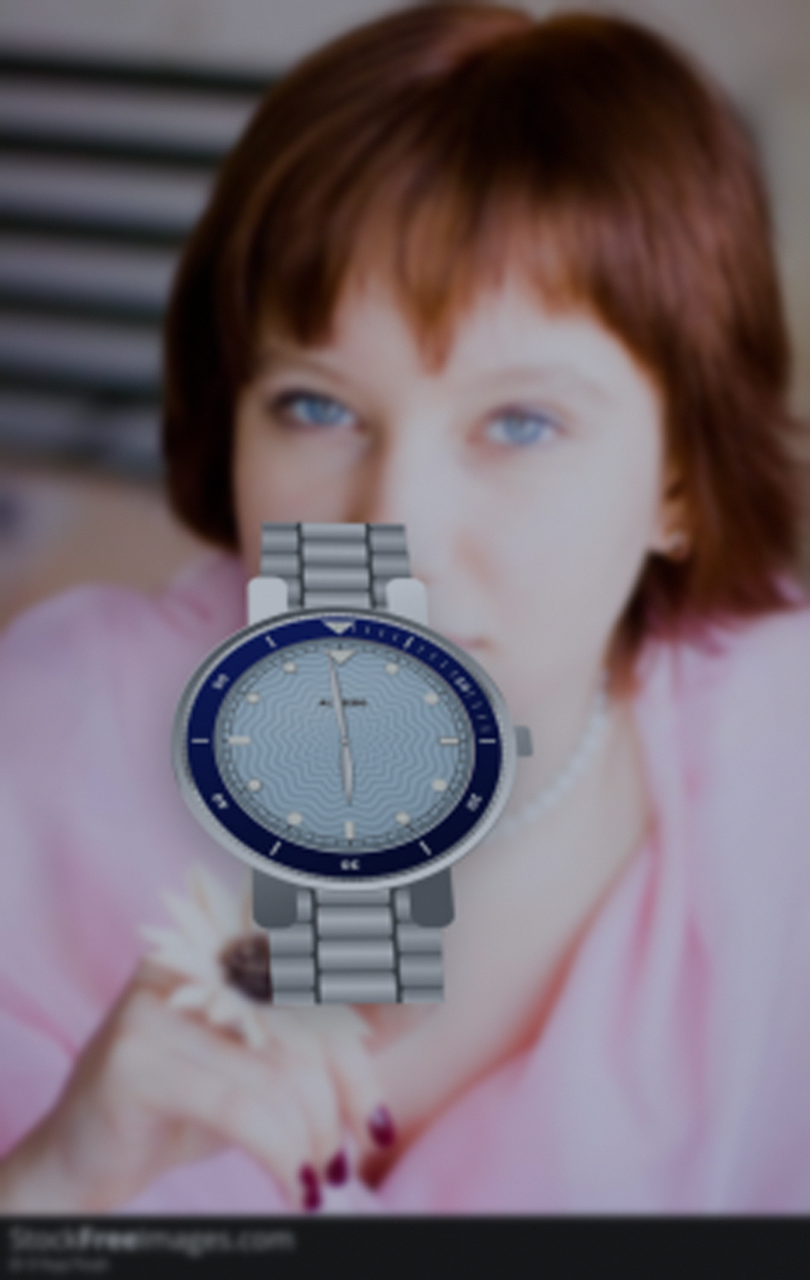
5,59
